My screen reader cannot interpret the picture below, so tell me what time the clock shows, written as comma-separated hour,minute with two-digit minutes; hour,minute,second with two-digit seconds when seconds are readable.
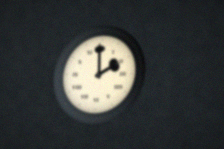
1,59
